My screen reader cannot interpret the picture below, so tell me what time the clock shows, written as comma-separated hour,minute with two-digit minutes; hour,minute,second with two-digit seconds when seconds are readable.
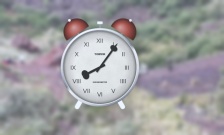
8,06
